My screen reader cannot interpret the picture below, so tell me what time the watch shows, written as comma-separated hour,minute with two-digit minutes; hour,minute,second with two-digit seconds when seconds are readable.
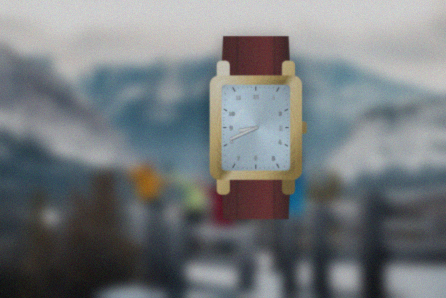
8,41
